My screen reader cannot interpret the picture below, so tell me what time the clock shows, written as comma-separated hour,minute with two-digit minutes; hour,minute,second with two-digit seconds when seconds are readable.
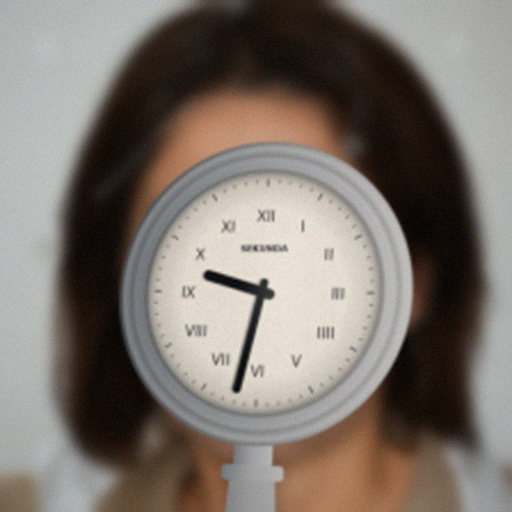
9,32
